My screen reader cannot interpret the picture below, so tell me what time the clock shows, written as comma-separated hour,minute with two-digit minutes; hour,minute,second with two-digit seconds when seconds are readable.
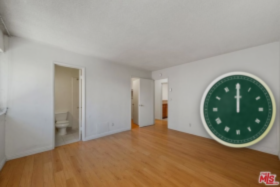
12,00
